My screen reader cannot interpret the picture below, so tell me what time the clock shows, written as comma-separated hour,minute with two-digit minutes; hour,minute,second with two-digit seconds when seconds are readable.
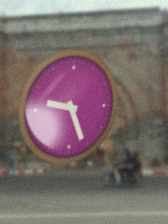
9,26
